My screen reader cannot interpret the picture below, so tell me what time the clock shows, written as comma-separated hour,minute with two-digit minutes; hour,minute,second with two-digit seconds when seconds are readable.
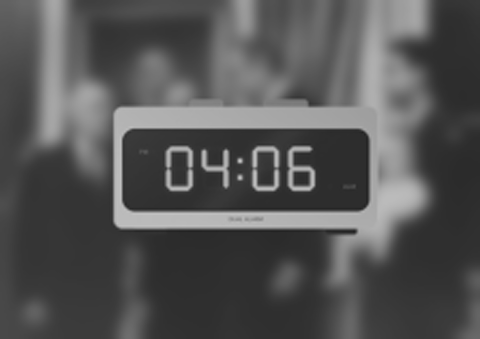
4,06
